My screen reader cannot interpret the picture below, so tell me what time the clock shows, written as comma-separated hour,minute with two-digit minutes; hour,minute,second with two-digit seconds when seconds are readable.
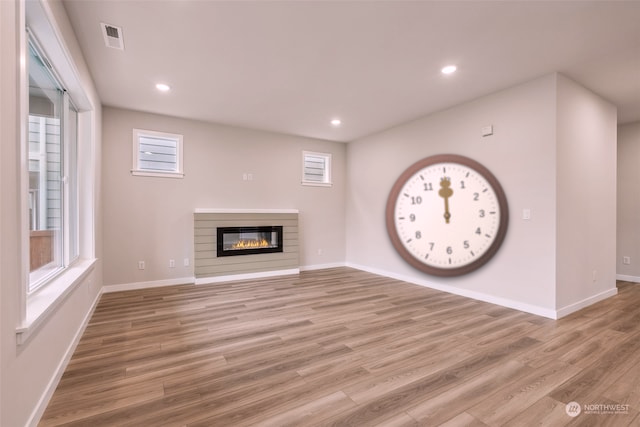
12,00
